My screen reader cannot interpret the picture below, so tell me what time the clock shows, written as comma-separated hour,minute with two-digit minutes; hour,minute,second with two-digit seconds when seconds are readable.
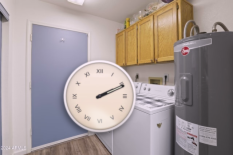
2,11
